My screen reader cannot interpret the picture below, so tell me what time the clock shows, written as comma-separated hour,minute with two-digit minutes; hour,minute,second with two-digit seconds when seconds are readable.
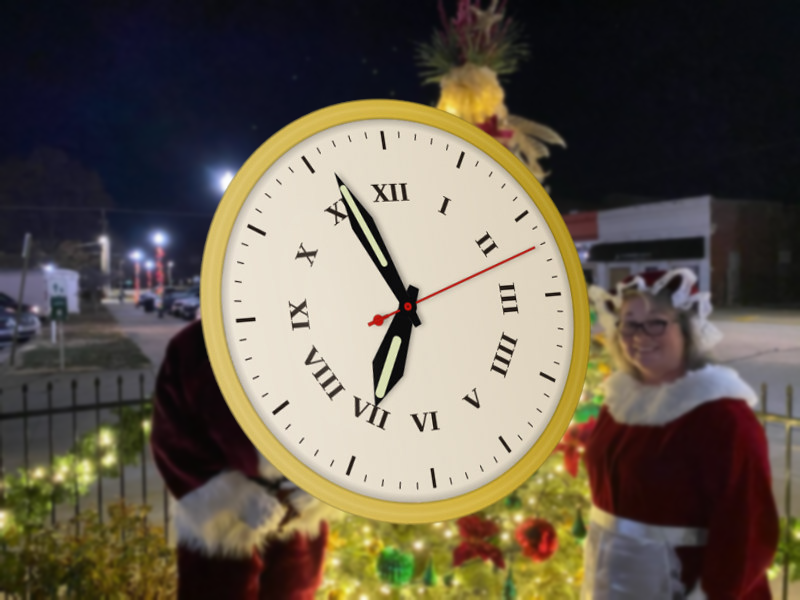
6,56,12
